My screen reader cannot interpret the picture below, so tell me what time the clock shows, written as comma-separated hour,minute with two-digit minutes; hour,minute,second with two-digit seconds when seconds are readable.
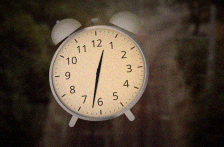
12,32
